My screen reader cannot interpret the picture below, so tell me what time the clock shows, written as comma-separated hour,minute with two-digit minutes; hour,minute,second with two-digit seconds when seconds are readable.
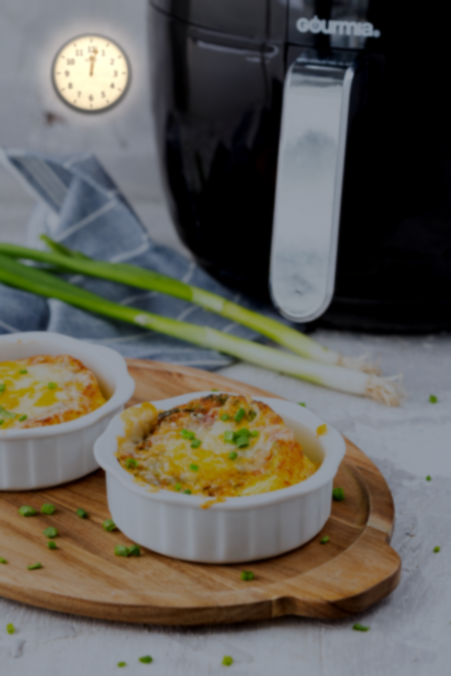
12,02
